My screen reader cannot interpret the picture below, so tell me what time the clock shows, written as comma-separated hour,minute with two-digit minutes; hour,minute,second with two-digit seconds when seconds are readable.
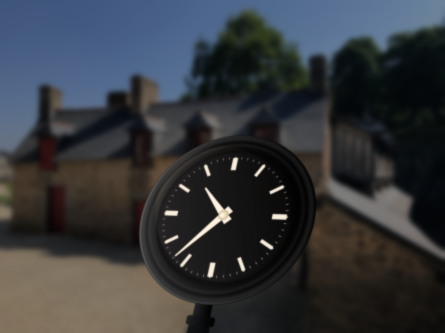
10,37
